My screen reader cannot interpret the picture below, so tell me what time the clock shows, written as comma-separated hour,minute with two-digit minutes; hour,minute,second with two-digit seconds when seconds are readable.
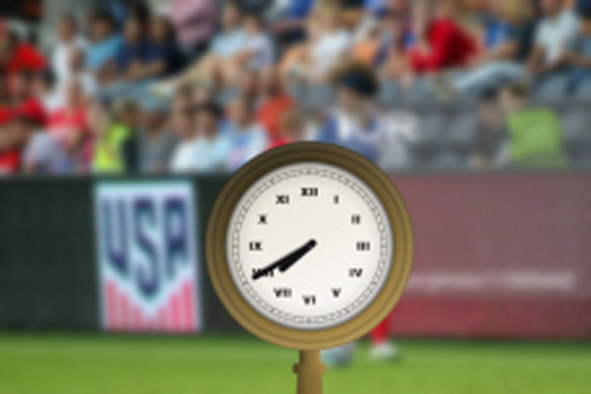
7,40
